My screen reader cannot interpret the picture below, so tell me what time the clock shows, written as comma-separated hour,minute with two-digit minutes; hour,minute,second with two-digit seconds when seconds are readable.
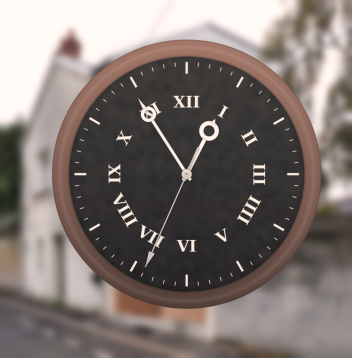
12,54,34
